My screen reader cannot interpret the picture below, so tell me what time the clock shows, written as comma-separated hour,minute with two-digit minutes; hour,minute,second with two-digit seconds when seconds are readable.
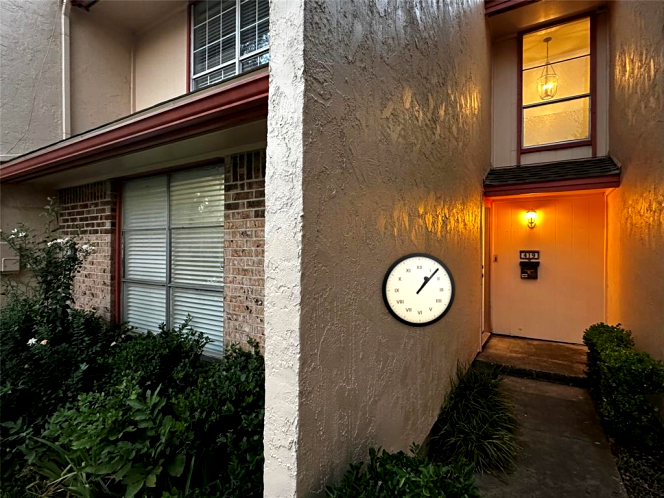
1,07
